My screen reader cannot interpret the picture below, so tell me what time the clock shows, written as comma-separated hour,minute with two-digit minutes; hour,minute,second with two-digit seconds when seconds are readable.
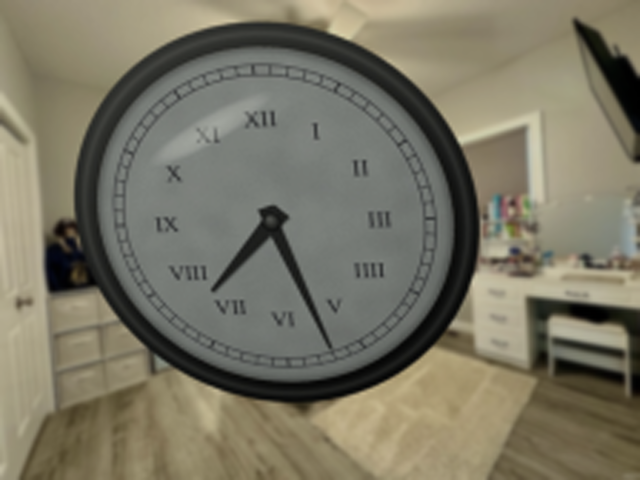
7,27
